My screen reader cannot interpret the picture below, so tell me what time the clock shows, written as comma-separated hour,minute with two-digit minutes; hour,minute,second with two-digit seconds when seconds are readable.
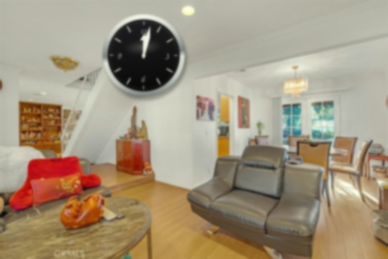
12,02
